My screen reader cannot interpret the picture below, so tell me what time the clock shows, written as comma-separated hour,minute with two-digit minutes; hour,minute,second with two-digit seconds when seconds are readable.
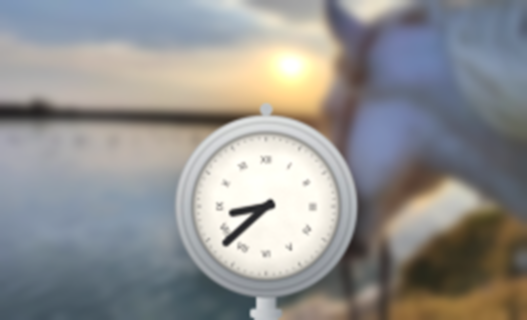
8,38
